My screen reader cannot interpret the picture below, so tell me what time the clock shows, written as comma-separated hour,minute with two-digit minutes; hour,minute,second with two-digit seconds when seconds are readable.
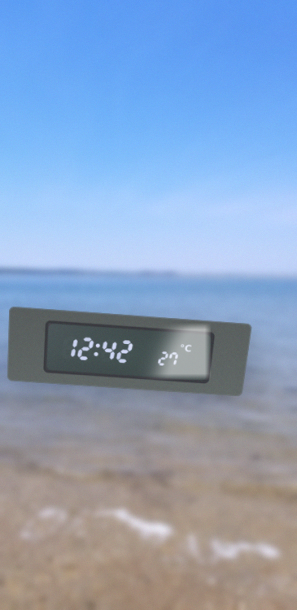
12,42
